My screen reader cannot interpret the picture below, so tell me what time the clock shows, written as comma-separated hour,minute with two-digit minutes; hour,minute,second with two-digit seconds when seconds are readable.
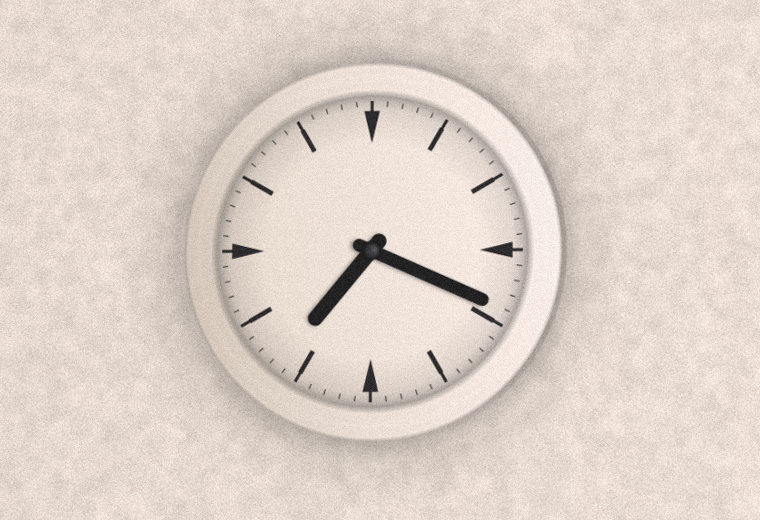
7,19
